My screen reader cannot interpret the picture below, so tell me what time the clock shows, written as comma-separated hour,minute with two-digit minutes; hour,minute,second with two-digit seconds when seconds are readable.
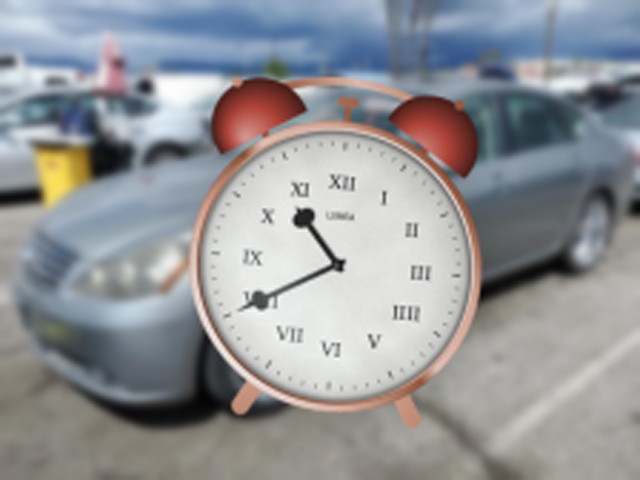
10,40
